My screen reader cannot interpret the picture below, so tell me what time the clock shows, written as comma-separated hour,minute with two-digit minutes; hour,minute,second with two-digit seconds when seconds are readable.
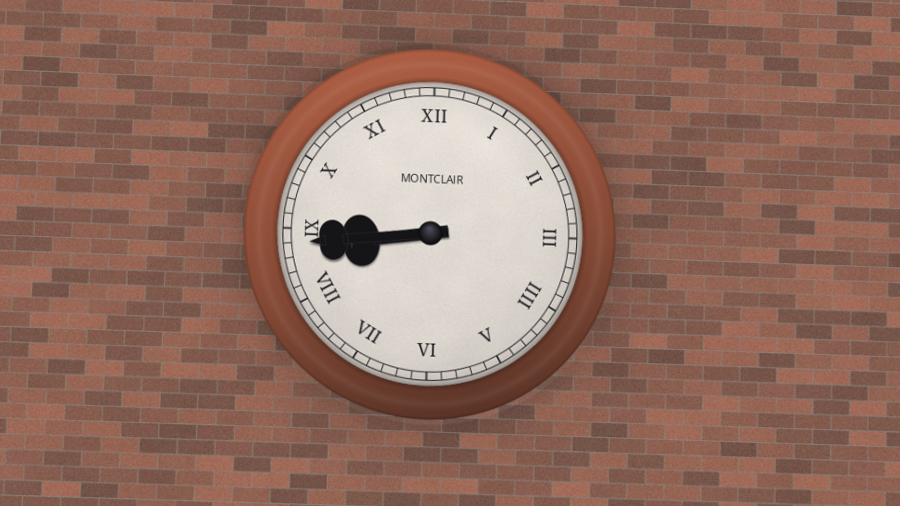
8,44
